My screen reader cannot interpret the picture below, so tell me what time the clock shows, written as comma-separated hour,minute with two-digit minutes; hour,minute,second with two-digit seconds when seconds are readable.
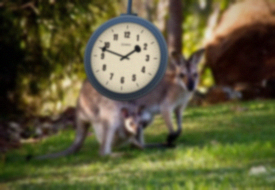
1,48
